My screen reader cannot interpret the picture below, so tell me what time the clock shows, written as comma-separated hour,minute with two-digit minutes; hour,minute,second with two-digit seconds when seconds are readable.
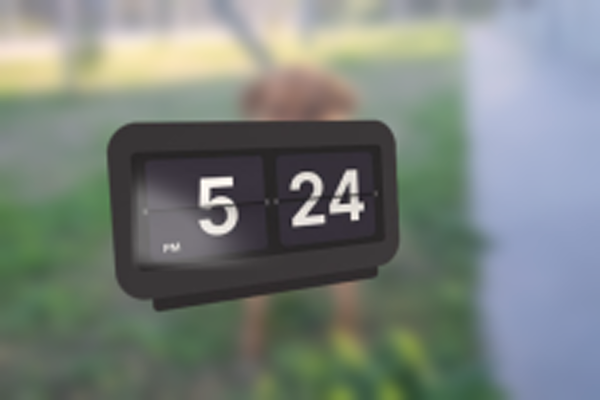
5,24
